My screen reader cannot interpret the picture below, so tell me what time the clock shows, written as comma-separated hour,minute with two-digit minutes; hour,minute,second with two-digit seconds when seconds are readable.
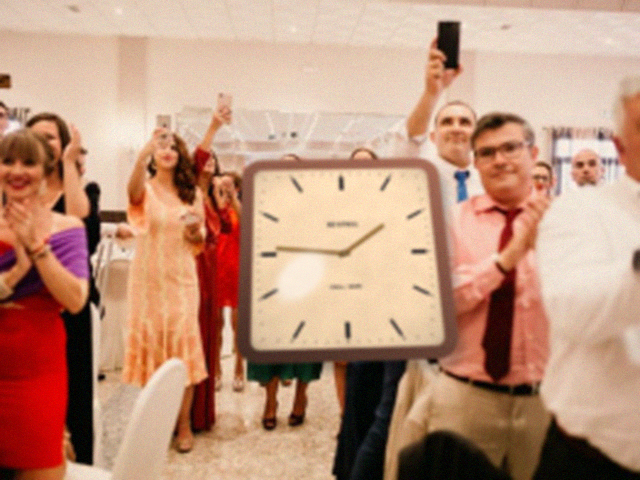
1,46
